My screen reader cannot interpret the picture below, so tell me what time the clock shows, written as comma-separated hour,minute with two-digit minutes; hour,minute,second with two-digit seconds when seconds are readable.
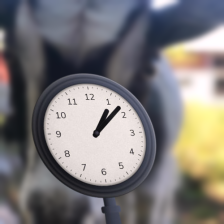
1,08
